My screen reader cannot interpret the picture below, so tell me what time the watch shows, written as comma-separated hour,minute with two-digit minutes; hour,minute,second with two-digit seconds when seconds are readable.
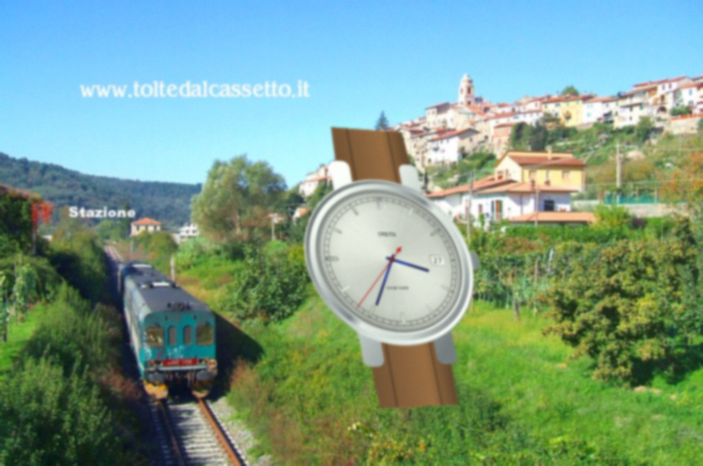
3,34,37
